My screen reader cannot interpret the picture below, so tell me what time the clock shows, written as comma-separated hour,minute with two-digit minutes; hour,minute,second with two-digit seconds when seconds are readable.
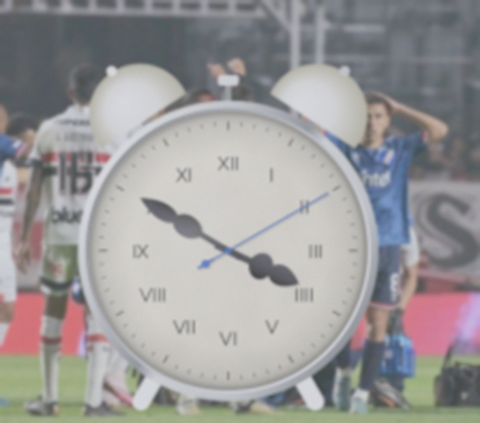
3,50,10
